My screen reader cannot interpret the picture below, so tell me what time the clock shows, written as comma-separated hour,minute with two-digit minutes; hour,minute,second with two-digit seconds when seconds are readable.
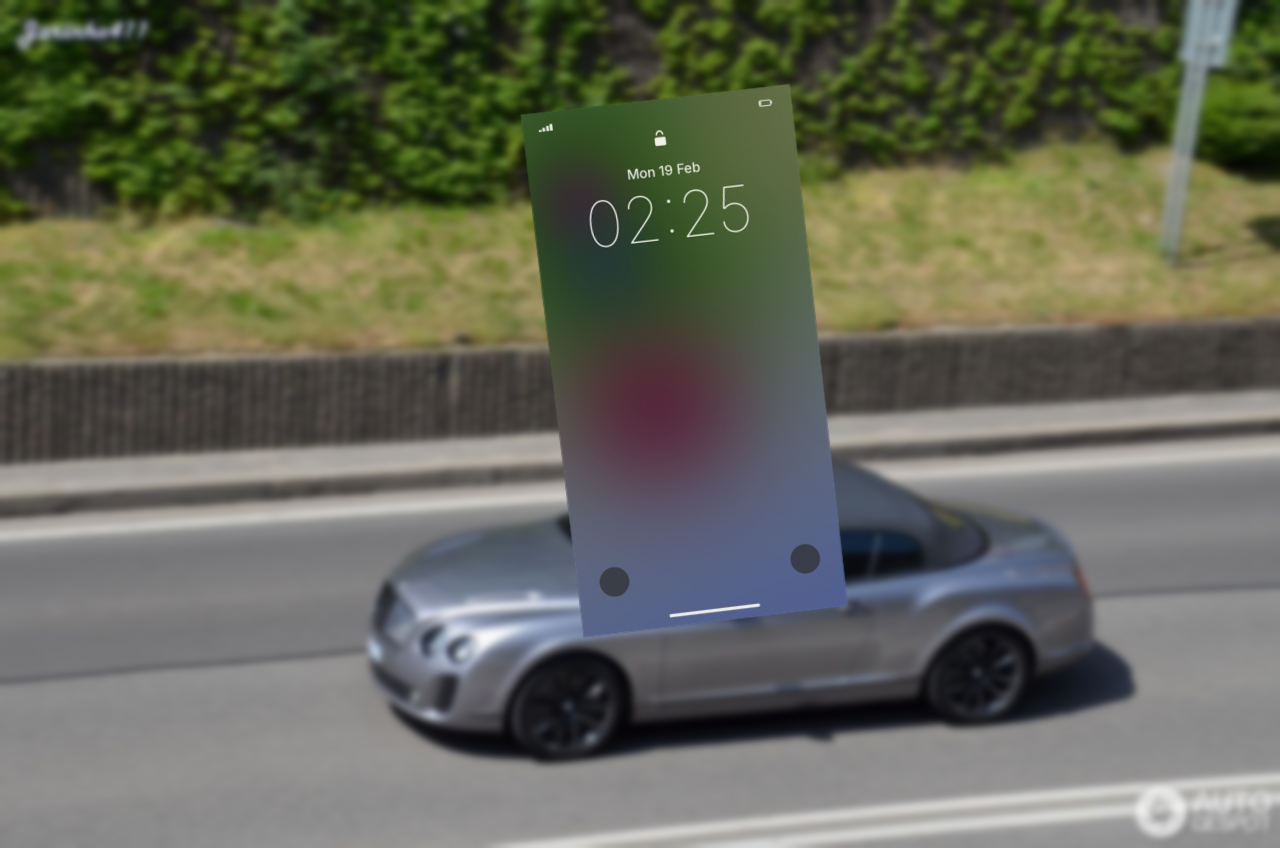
2,25
